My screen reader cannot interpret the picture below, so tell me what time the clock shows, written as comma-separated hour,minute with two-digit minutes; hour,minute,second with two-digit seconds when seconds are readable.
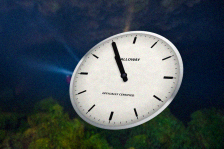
10,55
